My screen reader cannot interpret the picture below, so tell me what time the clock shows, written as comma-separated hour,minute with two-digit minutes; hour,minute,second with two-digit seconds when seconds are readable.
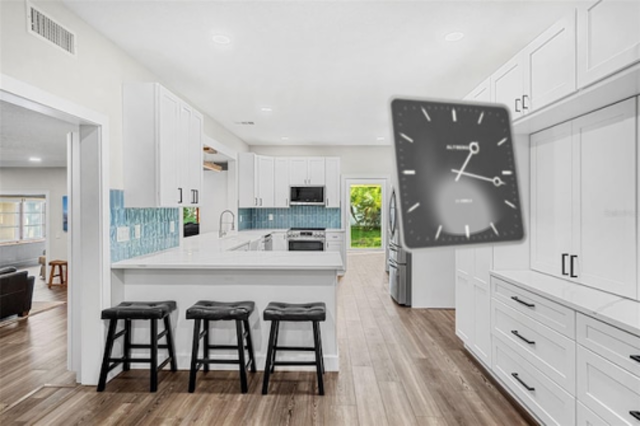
1,17
